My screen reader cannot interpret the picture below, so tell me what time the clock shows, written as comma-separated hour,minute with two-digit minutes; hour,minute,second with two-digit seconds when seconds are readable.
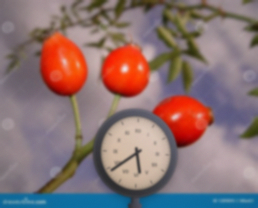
5,39
